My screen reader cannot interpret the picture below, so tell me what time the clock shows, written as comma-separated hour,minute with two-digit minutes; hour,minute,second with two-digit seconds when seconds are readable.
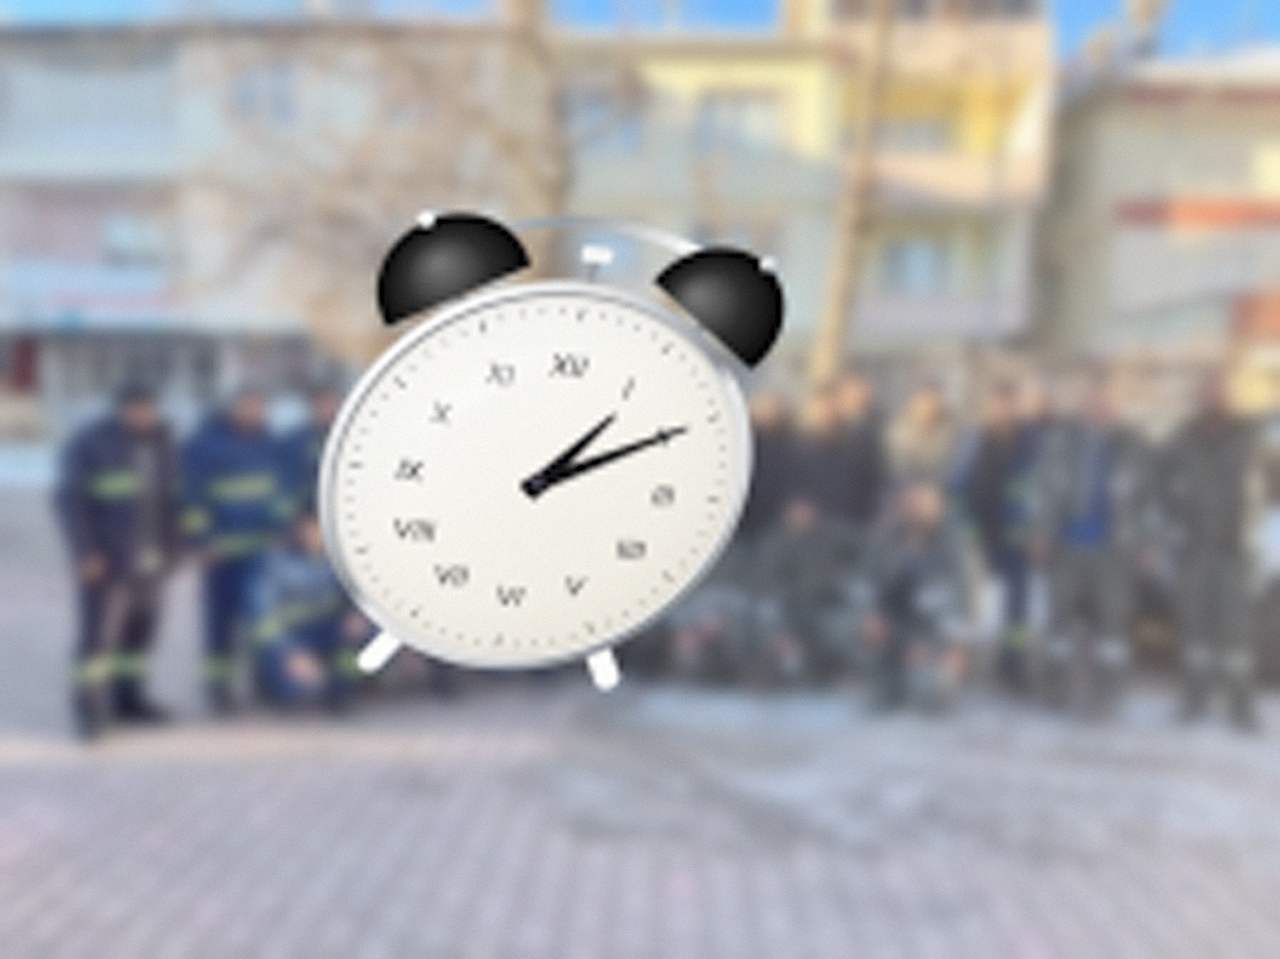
1,10
